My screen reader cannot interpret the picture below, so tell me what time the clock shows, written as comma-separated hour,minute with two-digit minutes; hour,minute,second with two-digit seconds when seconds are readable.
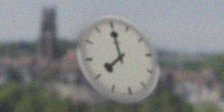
8,00
